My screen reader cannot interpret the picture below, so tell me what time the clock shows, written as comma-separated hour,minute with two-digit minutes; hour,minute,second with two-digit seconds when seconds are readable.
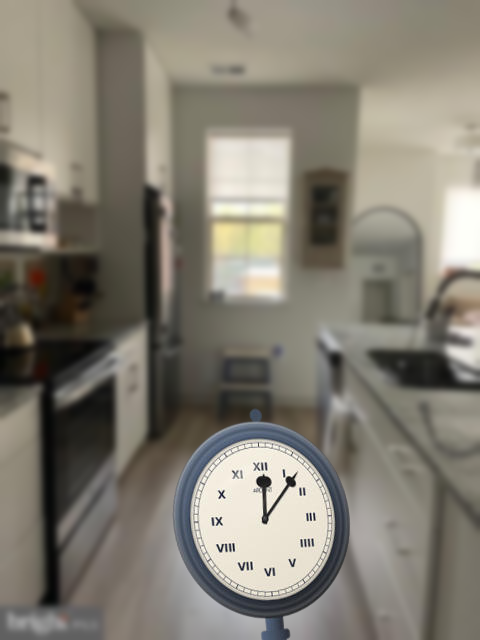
12,07
